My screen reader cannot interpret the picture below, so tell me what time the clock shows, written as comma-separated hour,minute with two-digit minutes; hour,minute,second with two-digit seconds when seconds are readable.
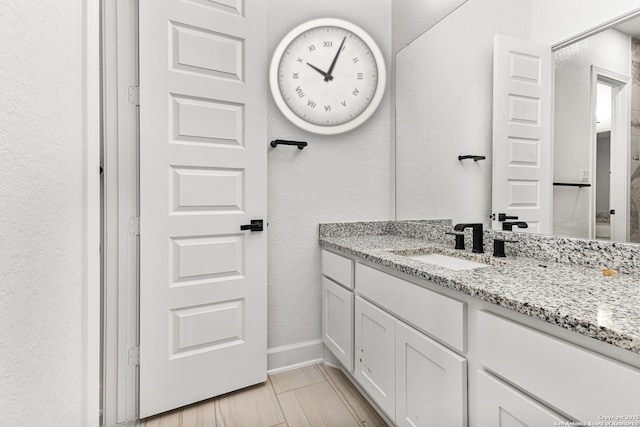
10,04
